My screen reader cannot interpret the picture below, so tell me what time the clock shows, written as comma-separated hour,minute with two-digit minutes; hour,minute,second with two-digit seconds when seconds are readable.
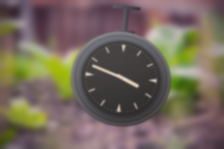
3,48
